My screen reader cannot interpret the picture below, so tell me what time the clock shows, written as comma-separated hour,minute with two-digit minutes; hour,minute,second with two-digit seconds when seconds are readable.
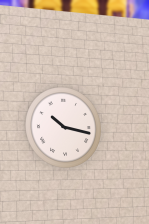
10,17
